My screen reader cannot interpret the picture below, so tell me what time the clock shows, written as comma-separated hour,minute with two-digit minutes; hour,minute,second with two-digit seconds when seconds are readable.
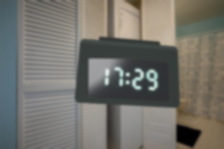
17,29
